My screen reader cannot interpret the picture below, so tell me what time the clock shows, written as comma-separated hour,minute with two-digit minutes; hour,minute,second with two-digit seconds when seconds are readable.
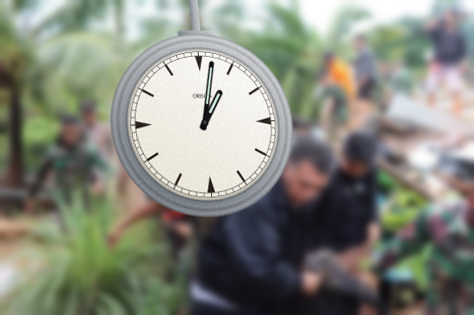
1,02
